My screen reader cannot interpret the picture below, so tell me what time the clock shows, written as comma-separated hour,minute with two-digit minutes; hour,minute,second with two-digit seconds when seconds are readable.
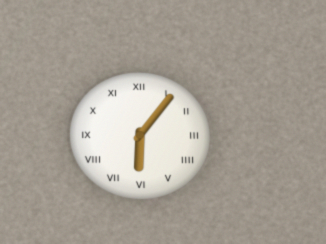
6,06
